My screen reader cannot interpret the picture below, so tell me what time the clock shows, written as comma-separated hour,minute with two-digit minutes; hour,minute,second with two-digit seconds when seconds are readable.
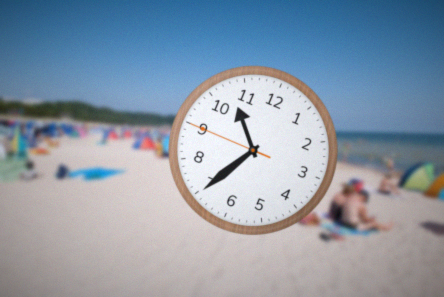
10,34,45
